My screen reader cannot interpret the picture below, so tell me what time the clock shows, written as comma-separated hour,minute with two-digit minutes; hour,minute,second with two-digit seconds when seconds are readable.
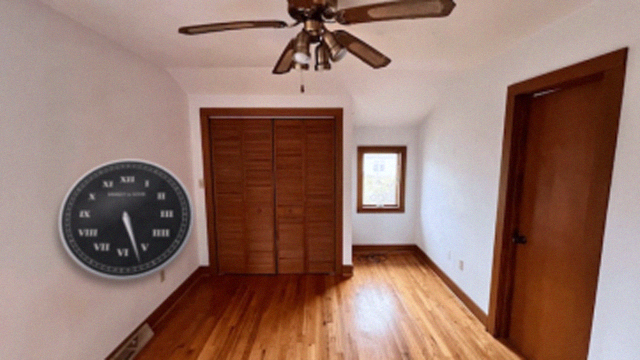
5,27
